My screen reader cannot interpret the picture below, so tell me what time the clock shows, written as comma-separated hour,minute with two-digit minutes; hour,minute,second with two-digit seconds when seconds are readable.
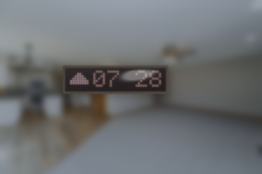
7,28
